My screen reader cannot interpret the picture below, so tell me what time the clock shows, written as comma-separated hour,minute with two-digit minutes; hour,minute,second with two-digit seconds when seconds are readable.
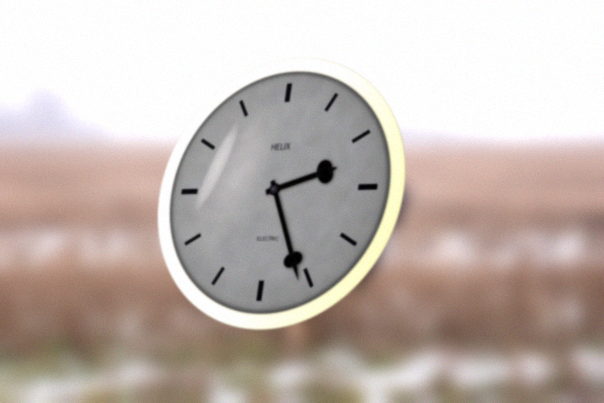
2,26
